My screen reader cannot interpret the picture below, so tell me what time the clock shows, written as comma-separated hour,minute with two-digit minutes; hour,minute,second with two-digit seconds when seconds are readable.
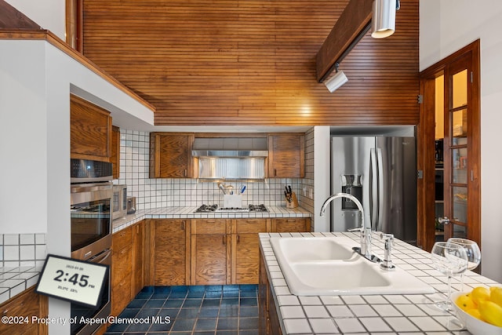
2,45
